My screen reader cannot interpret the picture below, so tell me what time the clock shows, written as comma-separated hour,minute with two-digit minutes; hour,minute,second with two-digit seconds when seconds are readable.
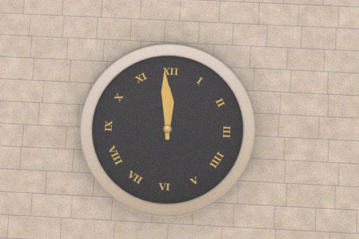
11,59
